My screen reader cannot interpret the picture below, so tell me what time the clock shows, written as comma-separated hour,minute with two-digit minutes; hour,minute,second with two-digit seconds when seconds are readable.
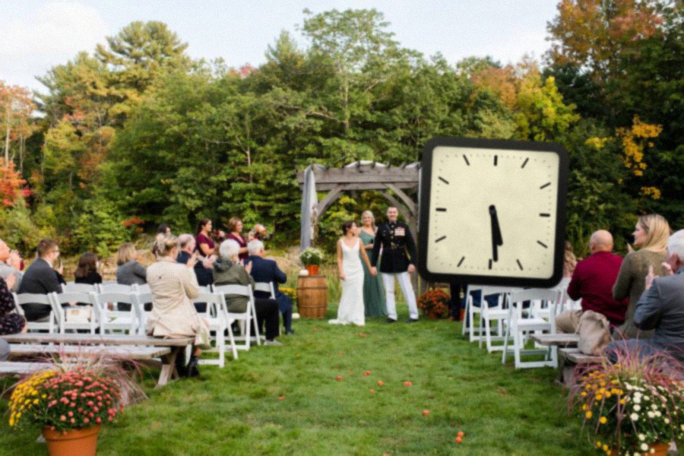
5,29
